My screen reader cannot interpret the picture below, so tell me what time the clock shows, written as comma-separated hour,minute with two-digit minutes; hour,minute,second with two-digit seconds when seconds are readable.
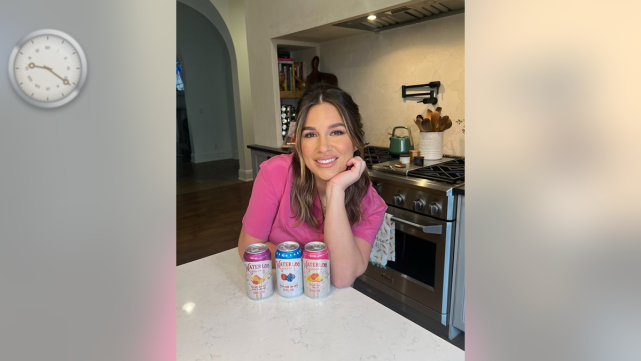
9,21
